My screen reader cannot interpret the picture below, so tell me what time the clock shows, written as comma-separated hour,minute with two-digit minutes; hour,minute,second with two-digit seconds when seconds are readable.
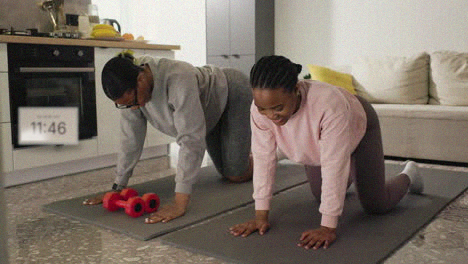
11,46
